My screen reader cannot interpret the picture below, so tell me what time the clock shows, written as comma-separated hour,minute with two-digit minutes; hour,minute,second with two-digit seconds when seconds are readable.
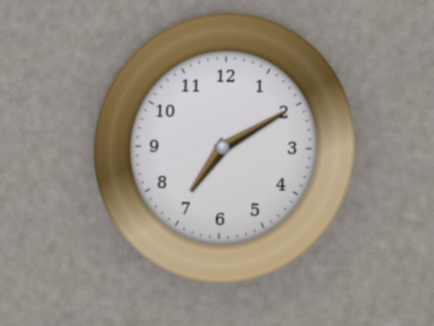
7,10
